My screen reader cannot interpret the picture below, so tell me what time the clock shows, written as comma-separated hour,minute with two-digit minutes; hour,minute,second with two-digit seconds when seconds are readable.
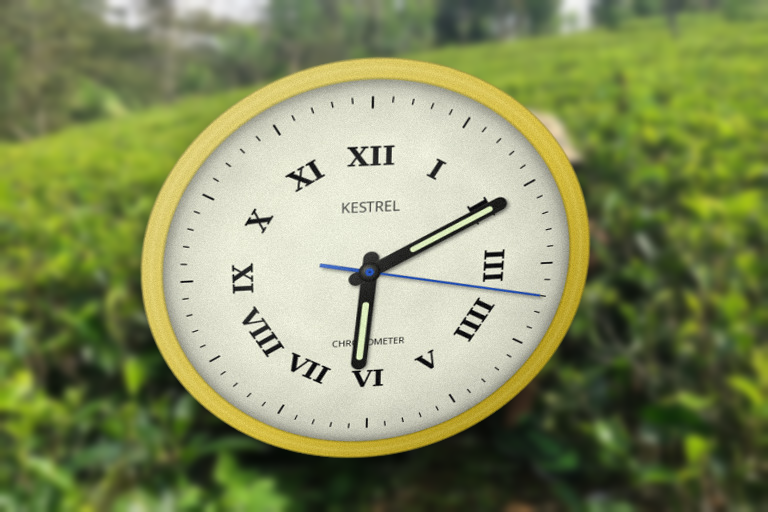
6,10,17
